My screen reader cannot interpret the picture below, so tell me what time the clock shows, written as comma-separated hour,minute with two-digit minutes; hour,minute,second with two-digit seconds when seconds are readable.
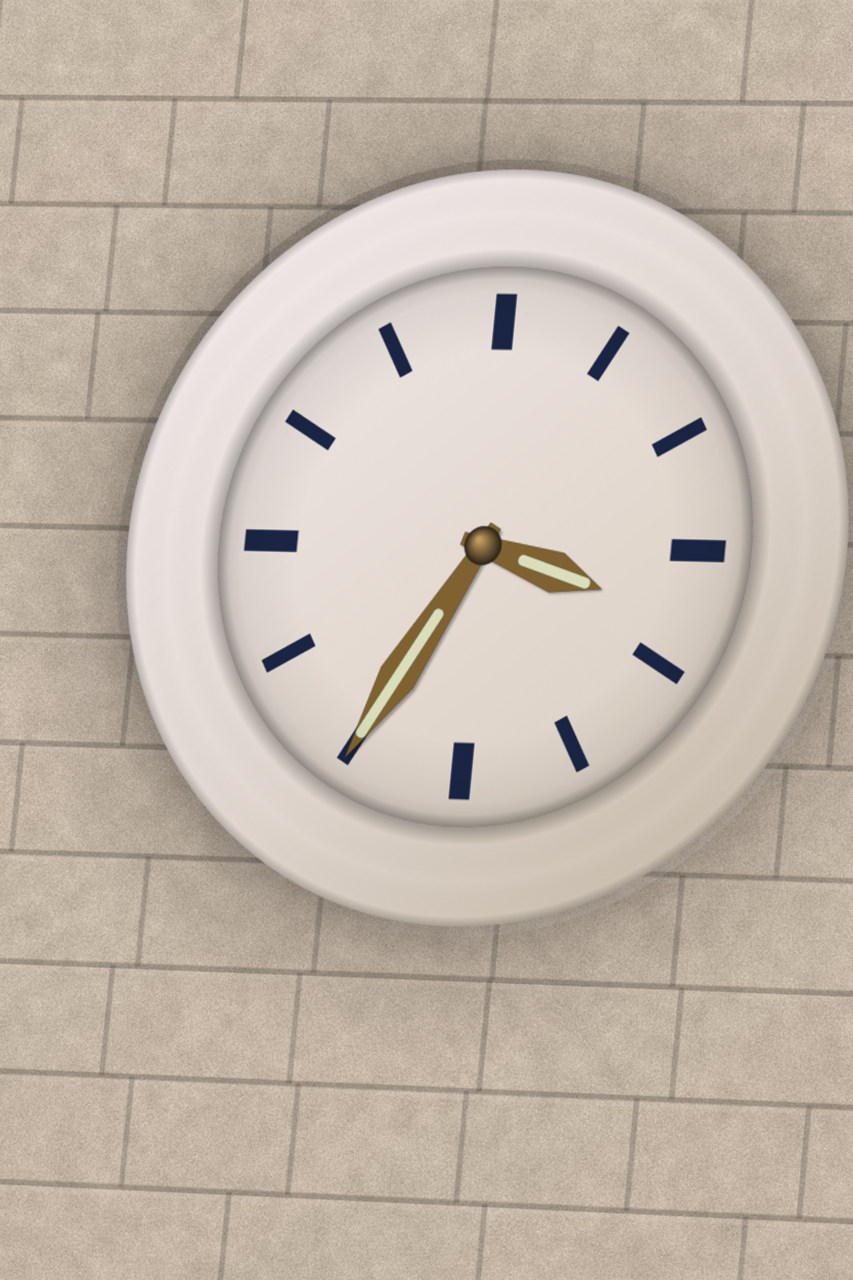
3,35
